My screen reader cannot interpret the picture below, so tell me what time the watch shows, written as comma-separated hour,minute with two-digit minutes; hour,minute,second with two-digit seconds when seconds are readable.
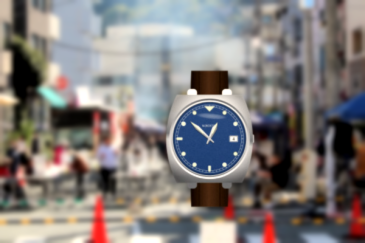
12,52
